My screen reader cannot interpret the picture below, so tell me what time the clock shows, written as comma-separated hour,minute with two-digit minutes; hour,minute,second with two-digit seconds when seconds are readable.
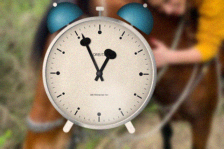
12,56
